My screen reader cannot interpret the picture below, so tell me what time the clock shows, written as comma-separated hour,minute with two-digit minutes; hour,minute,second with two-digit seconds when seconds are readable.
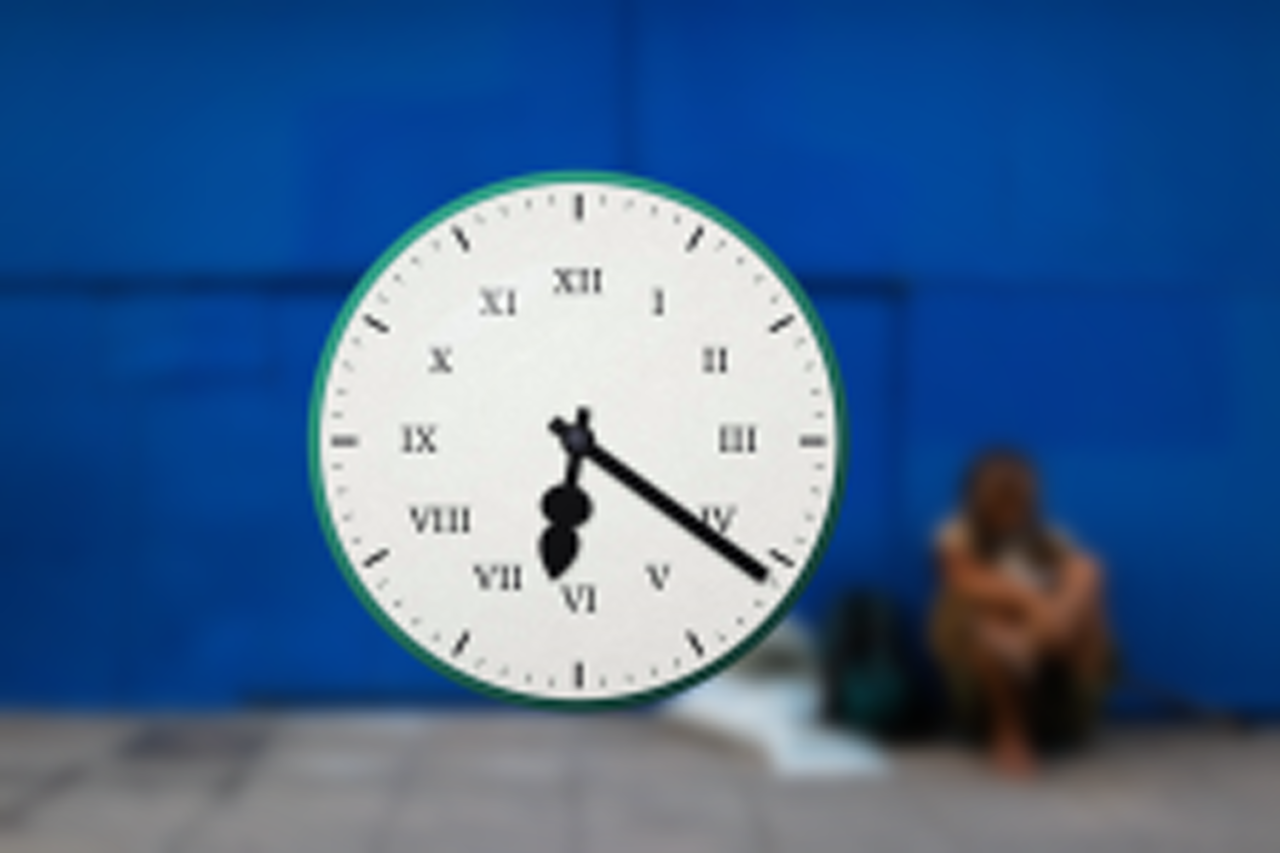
6,21
